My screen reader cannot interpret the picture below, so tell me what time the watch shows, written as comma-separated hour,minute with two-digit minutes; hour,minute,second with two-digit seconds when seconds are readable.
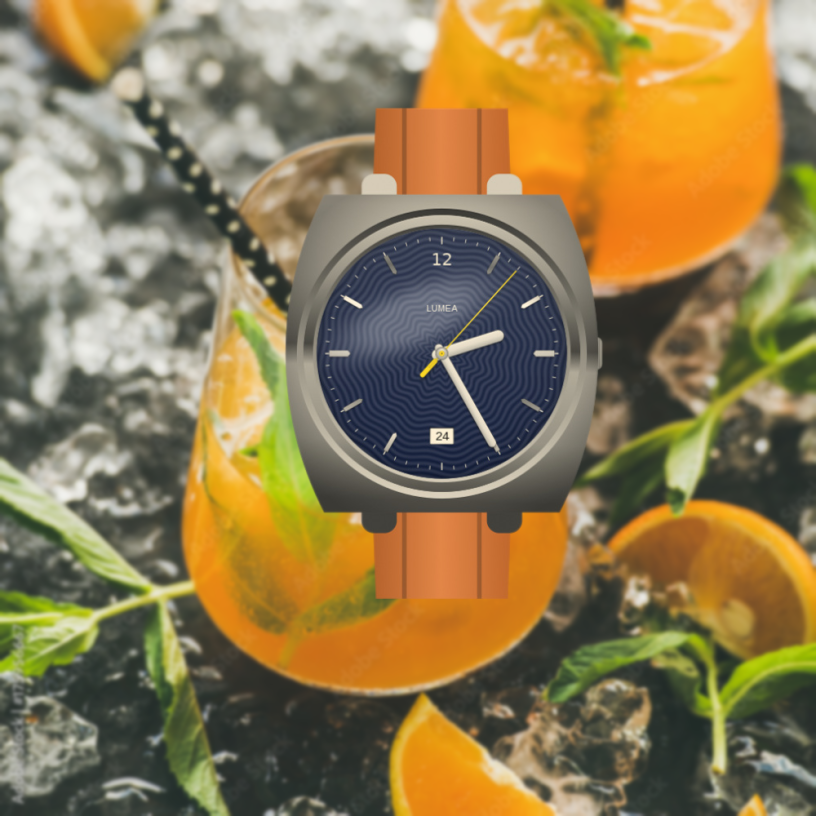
2,25,07
